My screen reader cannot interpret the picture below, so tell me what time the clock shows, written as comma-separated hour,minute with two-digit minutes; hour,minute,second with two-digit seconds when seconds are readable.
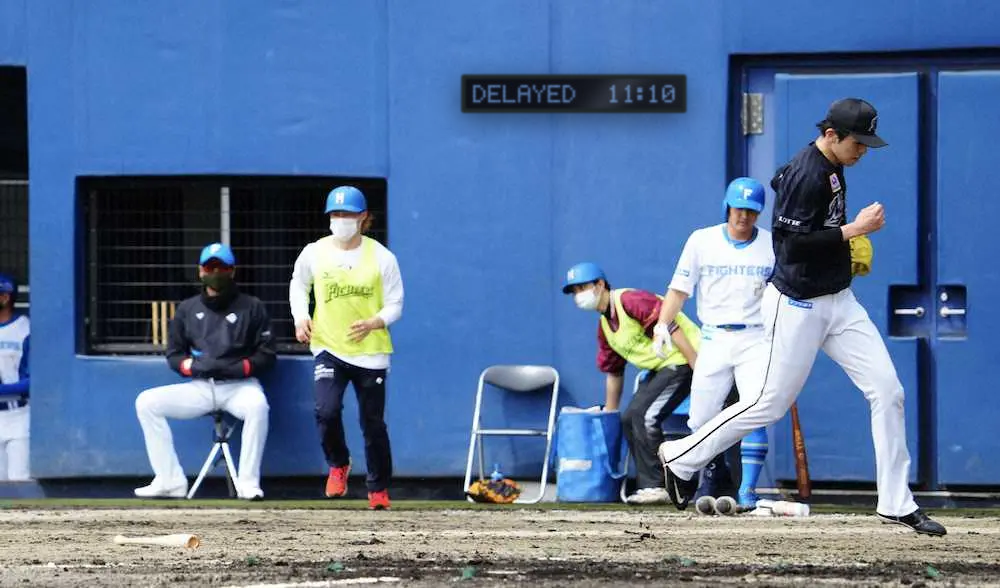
11,10
